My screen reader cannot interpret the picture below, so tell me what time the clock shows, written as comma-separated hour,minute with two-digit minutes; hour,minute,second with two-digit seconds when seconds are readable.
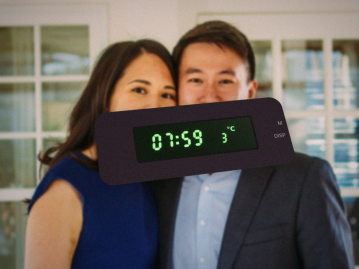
7,59
